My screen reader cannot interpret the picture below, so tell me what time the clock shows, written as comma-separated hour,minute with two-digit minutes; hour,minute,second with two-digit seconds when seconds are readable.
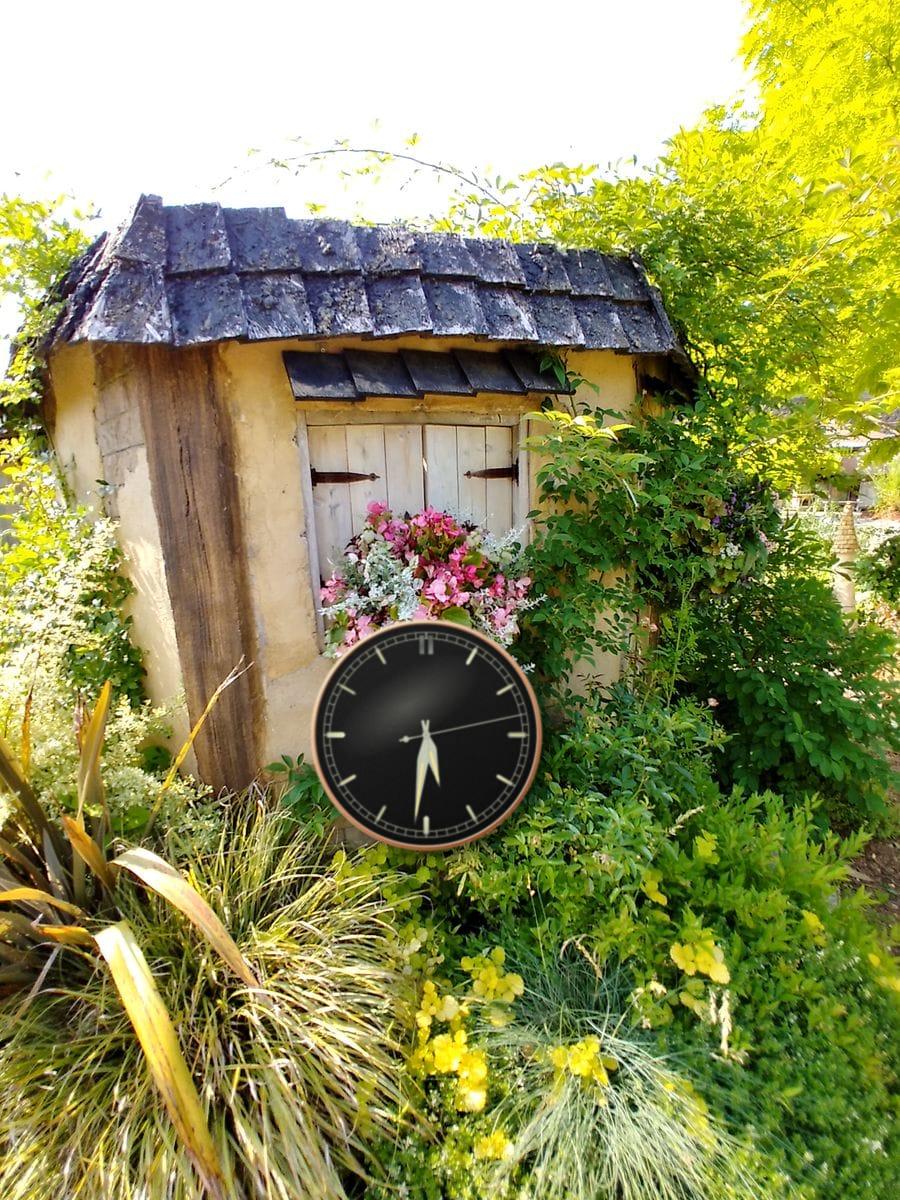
5,31,13
